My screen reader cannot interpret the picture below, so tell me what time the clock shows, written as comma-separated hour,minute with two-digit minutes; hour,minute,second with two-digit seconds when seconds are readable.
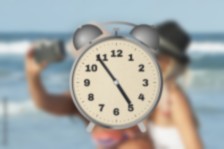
4,54
